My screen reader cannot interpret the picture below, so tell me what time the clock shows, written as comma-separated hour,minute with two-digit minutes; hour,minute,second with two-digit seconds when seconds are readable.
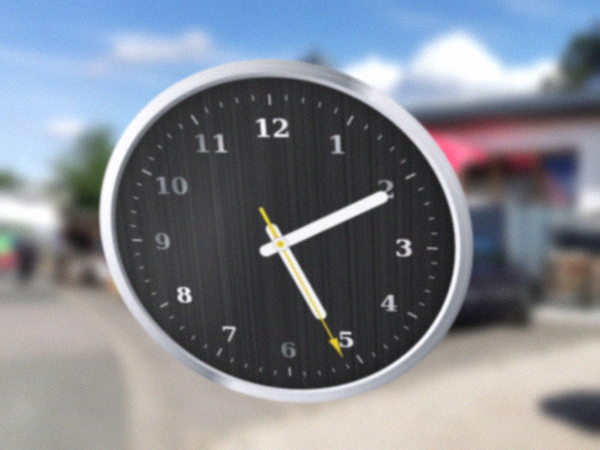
5,10,26
